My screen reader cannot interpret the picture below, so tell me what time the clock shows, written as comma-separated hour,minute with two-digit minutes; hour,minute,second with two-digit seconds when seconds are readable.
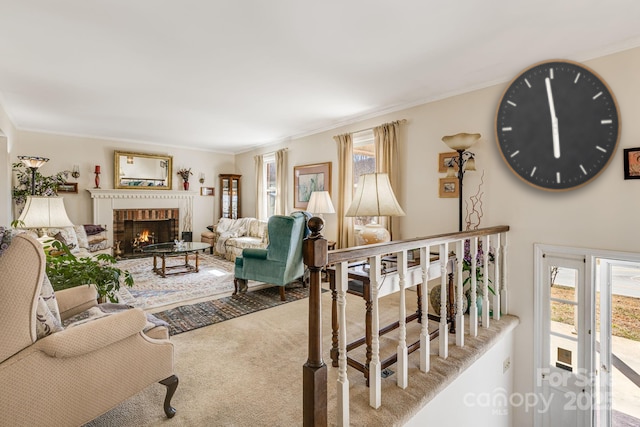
5,59
